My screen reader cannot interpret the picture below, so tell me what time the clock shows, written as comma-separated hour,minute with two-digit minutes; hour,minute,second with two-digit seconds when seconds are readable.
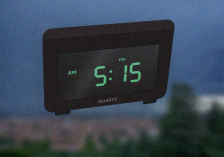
5,15
